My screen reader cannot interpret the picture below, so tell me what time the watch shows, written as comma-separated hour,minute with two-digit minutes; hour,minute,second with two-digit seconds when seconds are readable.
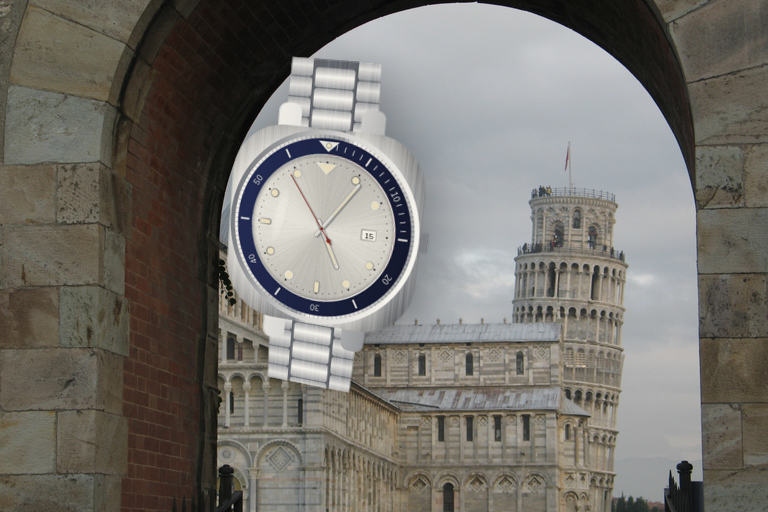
5,05,54
